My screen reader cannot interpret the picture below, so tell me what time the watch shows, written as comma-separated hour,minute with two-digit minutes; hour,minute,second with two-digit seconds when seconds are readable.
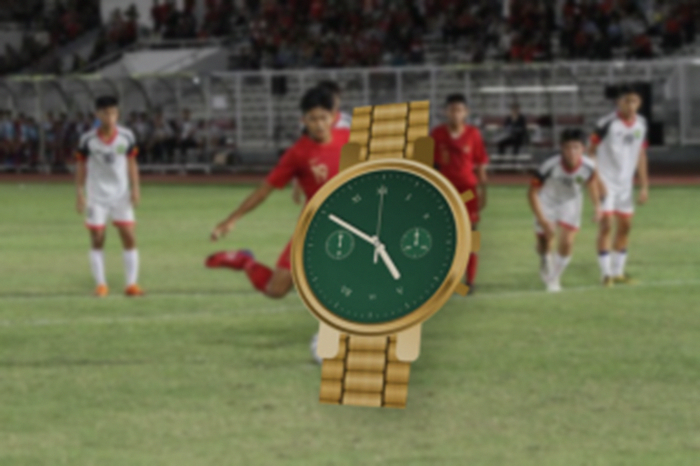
4,50
